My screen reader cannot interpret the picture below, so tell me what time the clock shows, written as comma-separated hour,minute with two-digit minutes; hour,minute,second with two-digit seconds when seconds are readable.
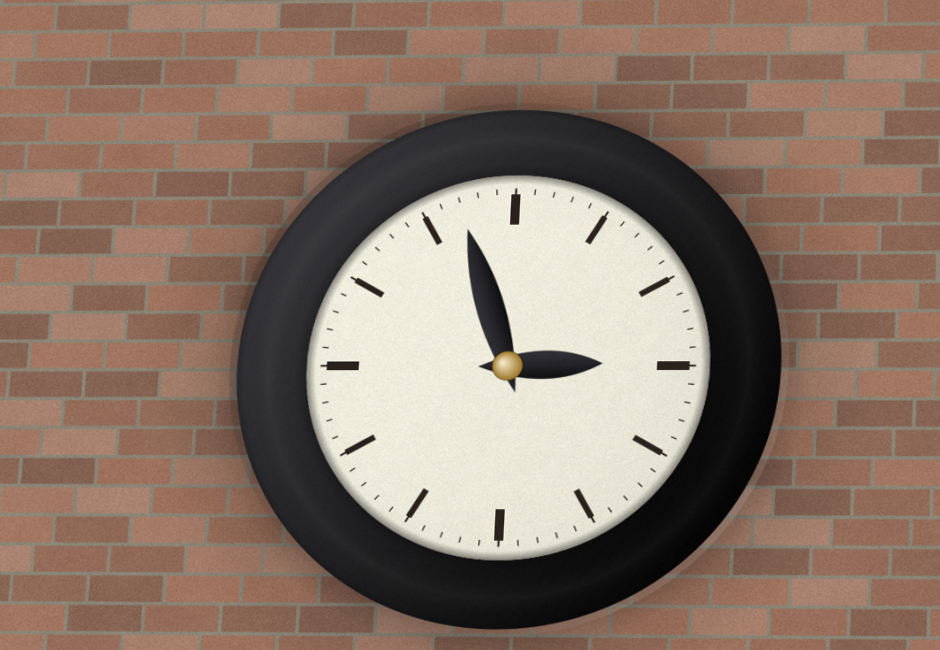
2,57
